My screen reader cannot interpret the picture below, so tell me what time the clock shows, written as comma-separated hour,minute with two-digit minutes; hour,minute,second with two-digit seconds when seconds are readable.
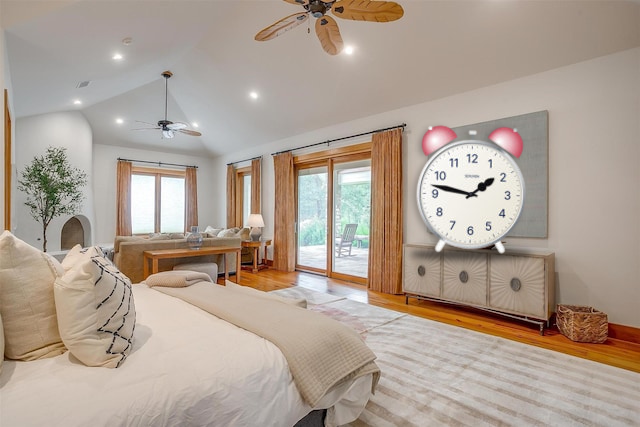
1,47
